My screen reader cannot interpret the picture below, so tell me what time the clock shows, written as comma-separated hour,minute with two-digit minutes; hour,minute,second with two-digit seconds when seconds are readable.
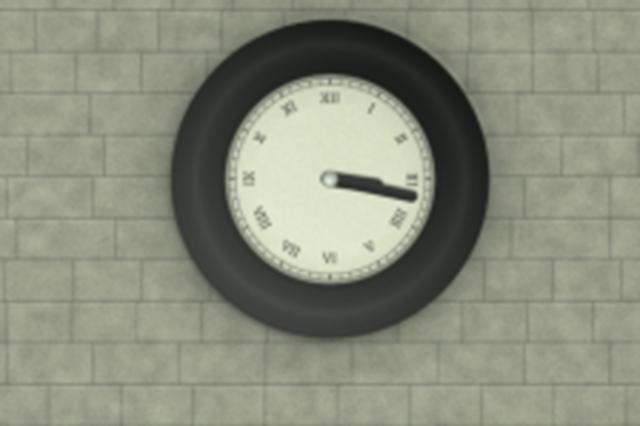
3,17
